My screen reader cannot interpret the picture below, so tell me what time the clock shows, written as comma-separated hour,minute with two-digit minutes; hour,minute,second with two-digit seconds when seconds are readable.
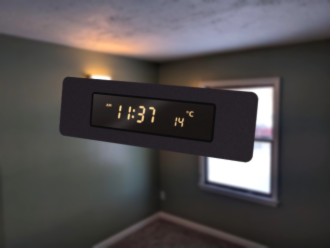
11,37
